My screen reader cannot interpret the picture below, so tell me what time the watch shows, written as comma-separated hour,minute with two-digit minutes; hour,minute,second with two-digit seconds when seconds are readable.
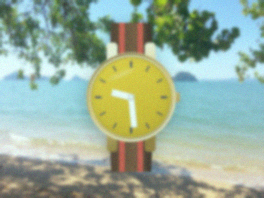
9,29
